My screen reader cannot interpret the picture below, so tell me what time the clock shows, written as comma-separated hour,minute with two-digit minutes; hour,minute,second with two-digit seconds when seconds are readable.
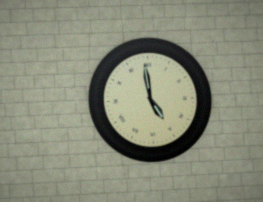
4,59
